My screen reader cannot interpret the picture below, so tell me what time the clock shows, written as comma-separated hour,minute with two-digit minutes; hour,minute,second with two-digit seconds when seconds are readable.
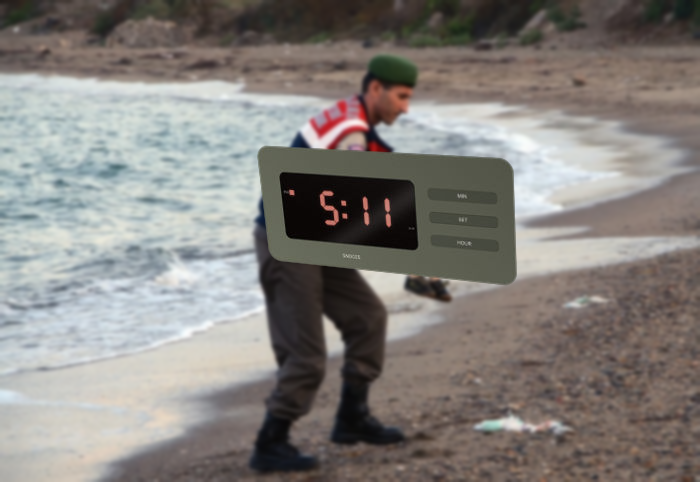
5,11
